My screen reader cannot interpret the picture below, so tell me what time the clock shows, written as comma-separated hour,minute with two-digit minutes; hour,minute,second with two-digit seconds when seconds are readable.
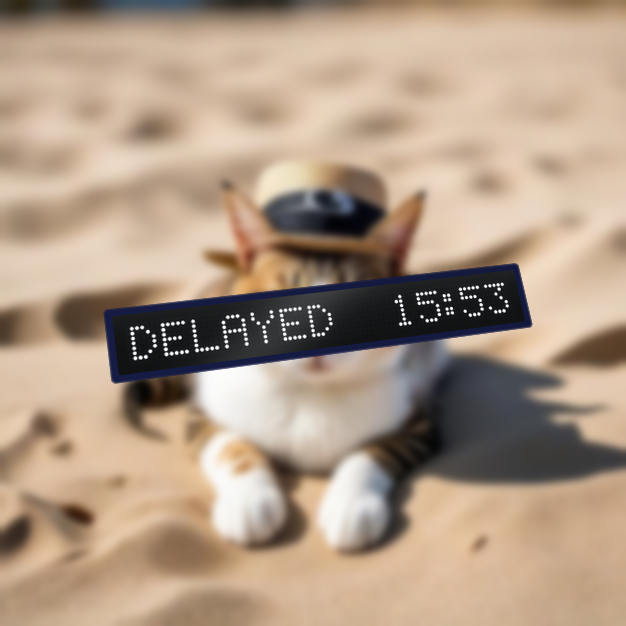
15,53
